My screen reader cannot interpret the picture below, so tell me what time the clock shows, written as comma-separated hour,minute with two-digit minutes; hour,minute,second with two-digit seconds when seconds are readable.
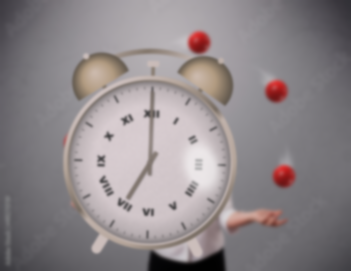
7,00
